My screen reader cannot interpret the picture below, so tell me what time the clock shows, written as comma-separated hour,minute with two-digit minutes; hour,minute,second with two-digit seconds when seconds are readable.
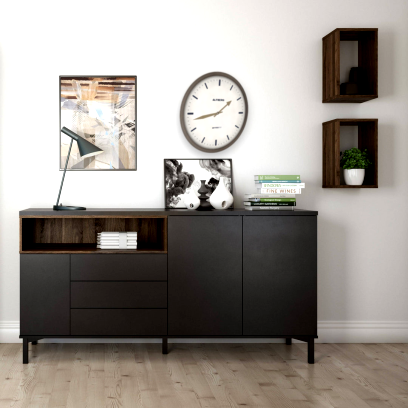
1,43
